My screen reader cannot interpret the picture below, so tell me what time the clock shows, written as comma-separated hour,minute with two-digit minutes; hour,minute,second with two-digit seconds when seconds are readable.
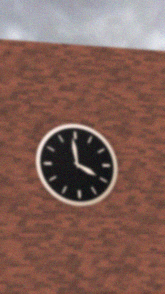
3,59
